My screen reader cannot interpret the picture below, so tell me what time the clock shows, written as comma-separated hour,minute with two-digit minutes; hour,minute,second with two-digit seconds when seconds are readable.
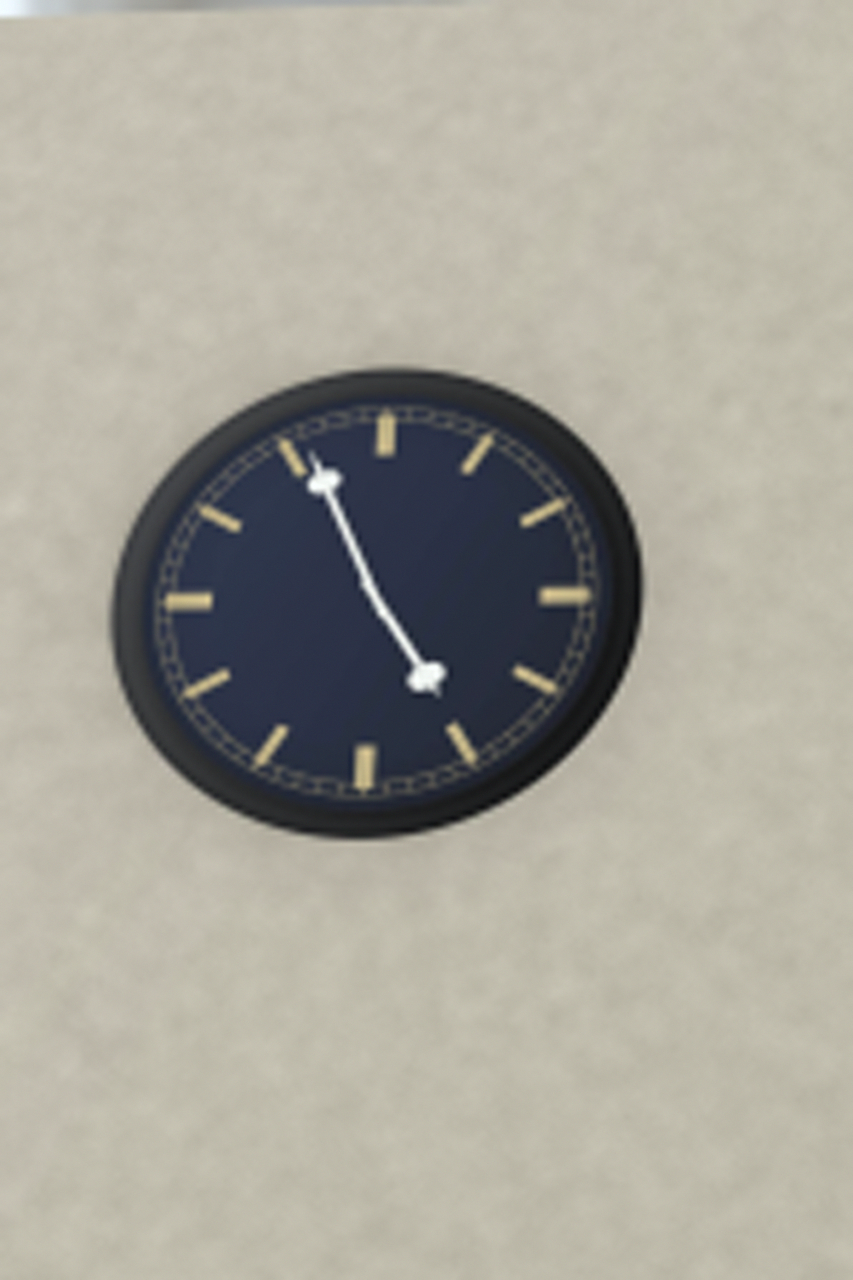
4,56
